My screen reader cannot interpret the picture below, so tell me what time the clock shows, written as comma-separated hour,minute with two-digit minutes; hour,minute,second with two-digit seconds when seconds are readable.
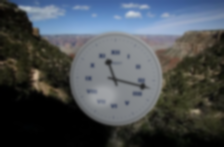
11,17
